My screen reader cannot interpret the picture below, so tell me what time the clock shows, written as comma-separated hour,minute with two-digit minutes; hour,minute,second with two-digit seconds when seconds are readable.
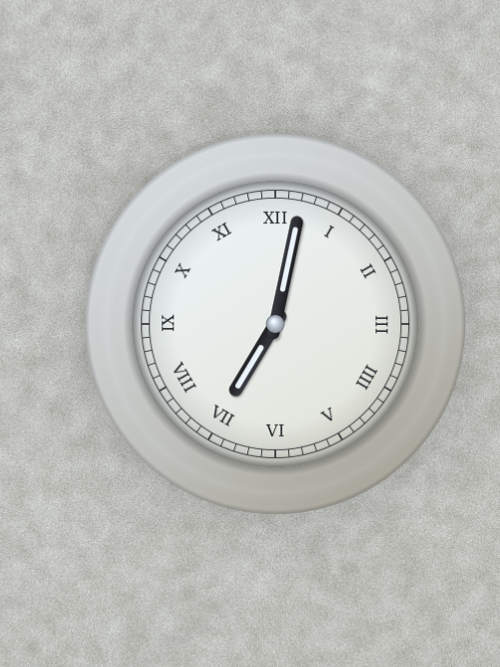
7,02
